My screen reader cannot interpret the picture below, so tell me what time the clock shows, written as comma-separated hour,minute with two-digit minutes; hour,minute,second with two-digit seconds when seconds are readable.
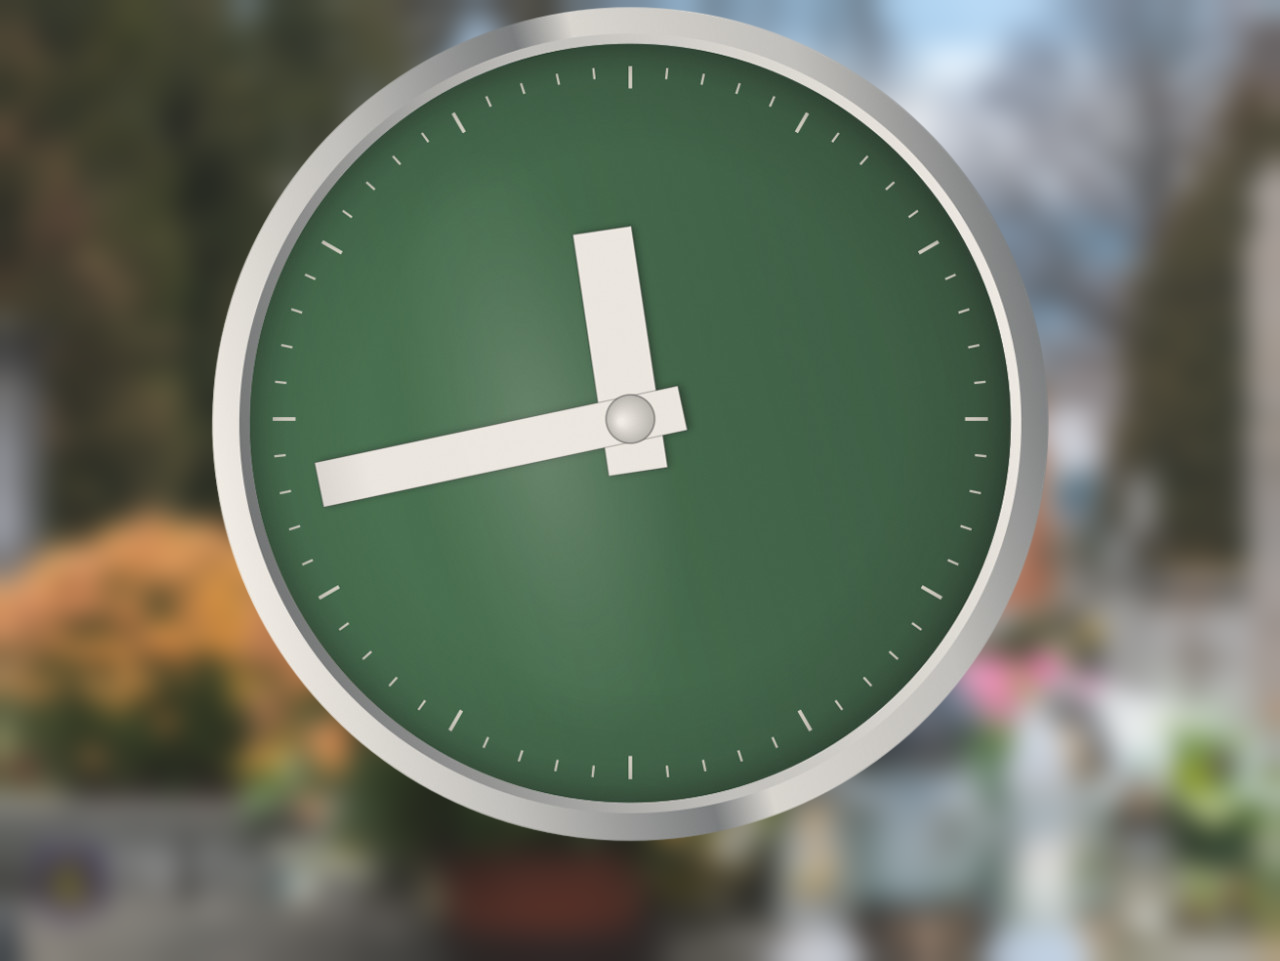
11,43
